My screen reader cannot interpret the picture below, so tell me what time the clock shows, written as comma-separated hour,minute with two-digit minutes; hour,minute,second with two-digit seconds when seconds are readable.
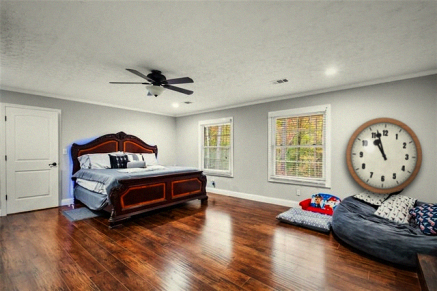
10,57
